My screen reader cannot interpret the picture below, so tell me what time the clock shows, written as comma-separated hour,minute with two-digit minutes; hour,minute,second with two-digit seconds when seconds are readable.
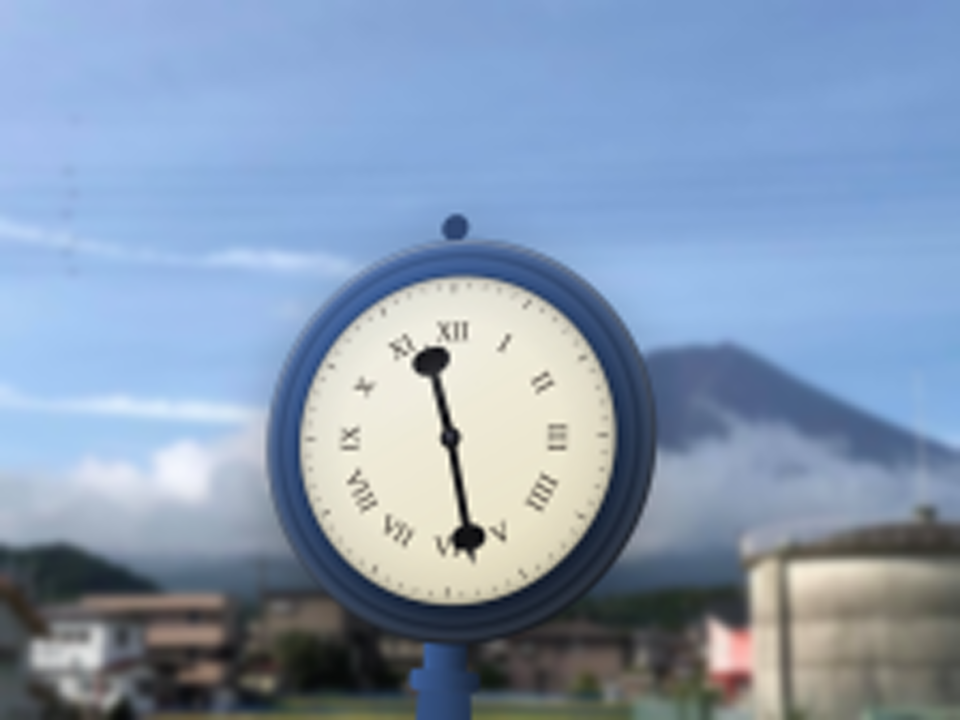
11,28
